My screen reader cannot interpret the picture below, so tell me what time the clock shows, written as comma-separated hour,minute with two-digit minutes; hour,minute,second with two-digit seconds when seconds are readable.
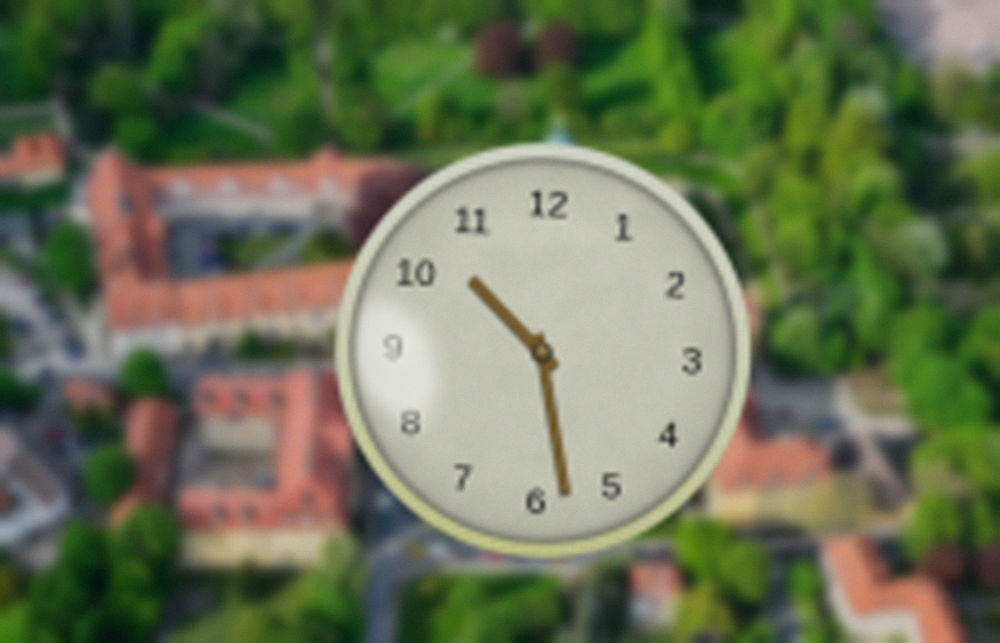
10,28
